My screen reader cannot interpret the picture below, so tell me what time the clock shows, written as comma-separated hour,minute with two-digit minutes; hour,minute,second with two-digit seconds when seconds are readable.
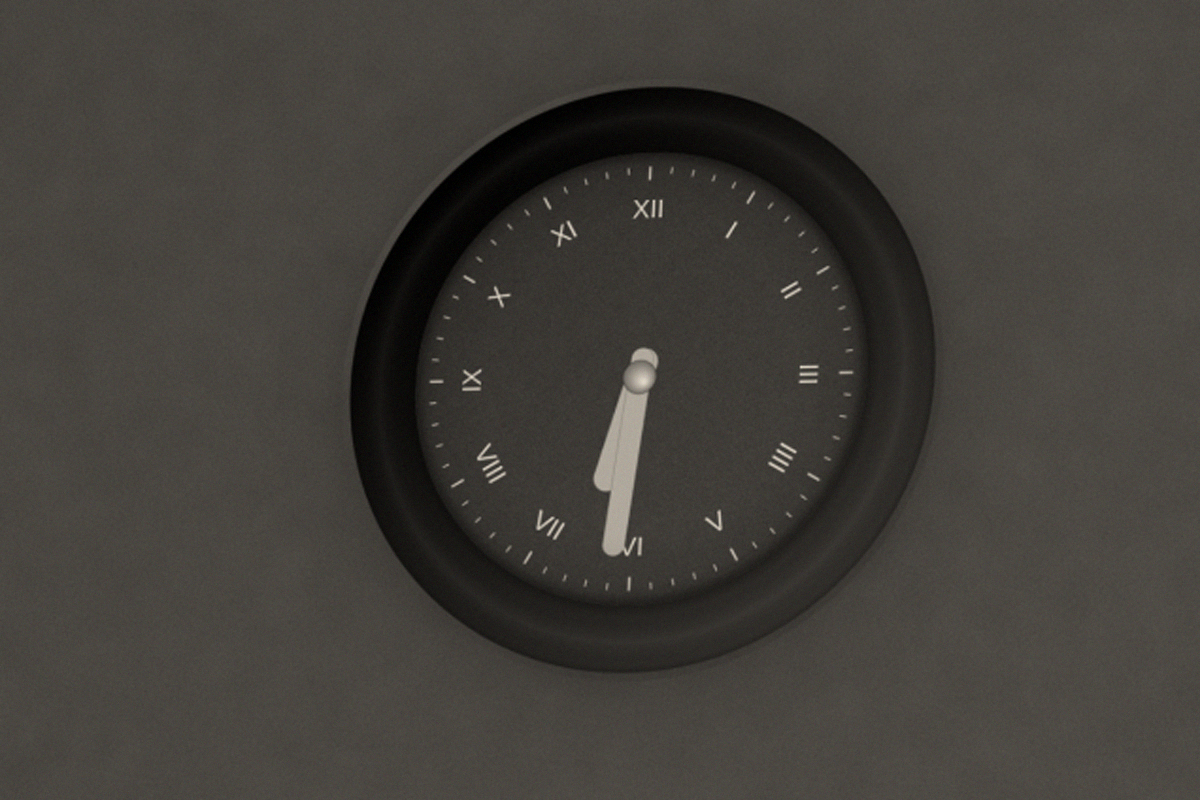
6,31
